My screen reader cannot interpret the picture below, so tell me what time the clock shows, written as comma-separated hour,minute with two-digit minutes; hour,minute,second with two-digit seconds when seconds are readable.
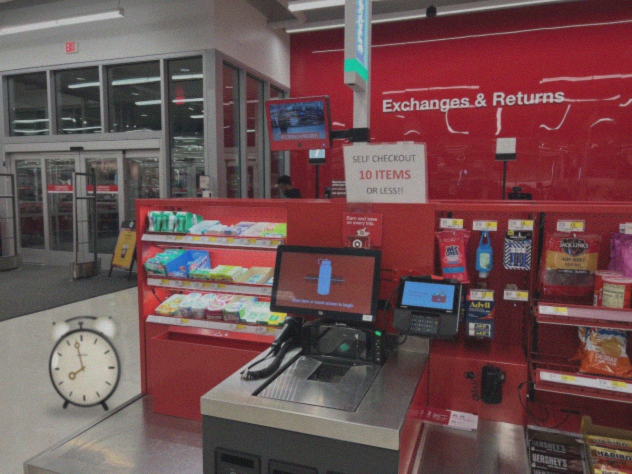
7,58
